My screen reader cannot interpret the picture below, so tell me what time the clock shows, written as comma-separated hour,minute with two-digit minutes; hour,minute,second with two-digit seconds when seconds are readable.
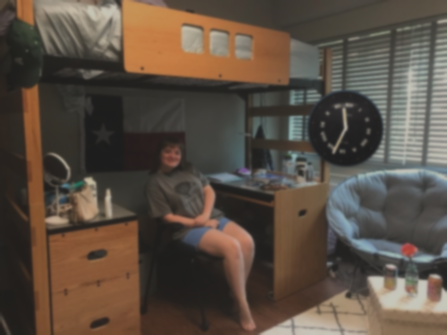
11,33
